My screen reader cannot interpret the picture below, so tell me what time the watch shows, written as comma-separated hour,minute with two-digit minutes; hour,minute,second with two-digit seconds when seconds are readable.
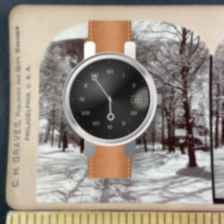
5,54
